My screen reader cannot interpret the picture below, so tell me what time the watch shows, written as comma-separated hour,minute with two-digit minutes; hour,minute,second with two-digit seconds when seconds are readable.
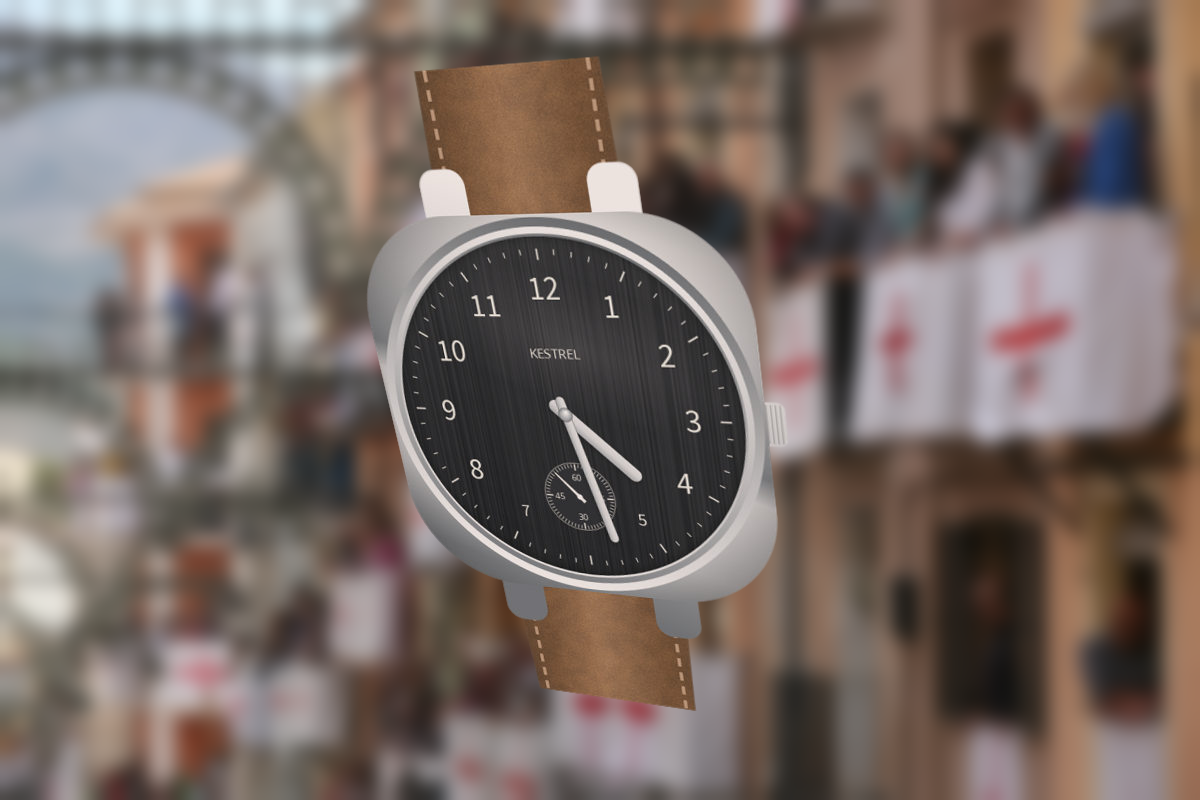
4,27,53
